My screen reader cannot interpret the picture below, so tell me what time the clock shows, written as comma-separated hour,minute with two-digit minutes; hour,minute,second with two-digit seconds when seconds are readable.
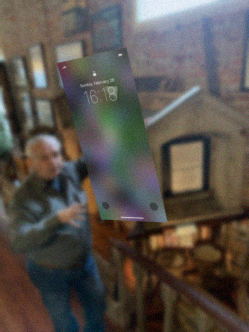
16,18
